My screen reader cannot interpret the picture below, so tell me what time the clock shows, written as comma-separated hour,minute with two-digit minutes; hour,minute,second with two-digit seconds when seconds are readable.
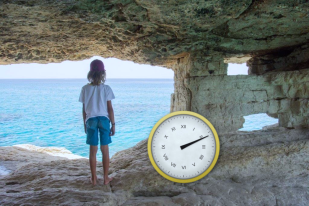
2,11
